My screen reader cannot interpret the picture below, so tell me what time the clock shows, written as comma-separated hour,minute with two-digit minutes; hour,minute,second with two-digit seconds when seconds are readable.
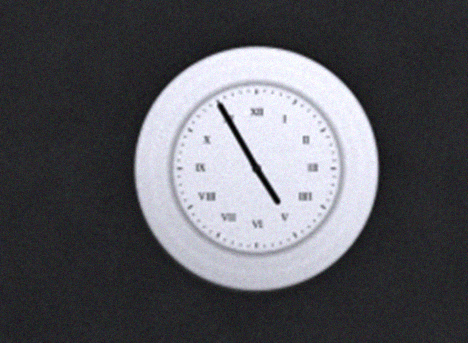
4,55
